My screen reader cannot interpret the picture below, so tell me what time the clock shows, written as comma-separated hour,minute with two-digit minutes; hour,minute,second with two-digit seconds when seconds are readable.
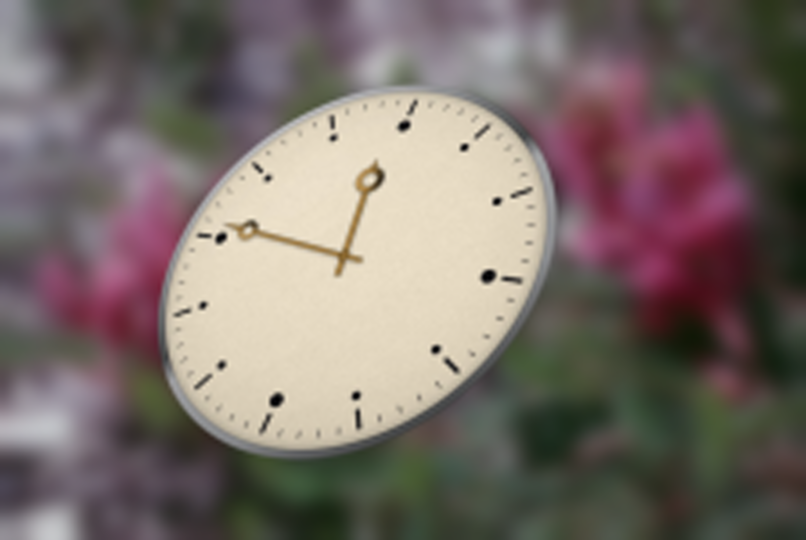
11,46
